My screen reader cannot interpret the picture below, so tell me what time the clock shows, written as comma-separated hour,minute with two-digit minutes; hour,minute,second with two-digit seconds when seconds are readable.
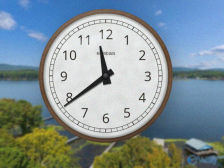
11,39
